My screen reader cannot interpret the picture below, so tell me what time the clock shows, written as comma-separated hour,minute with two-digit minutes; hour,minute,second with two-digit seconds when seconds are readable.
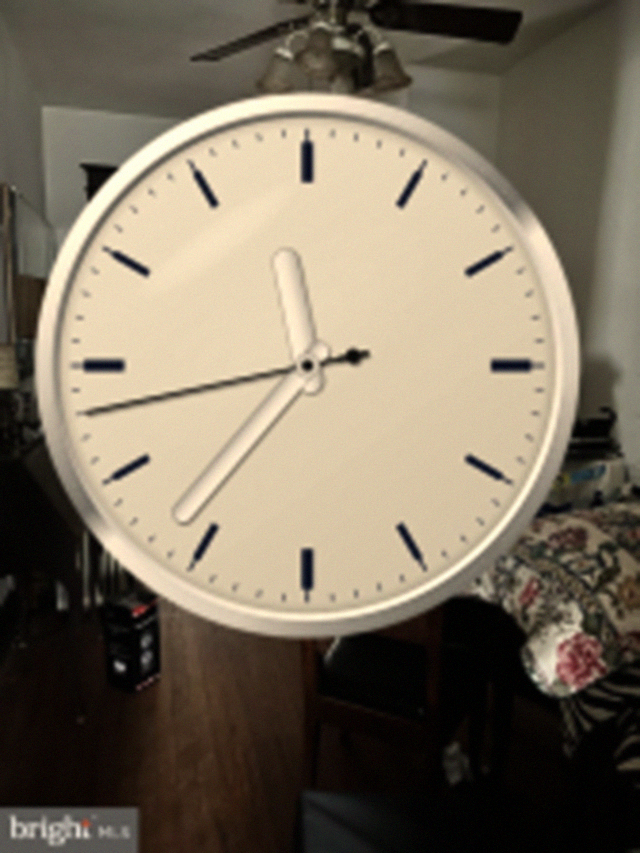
11,36,43
